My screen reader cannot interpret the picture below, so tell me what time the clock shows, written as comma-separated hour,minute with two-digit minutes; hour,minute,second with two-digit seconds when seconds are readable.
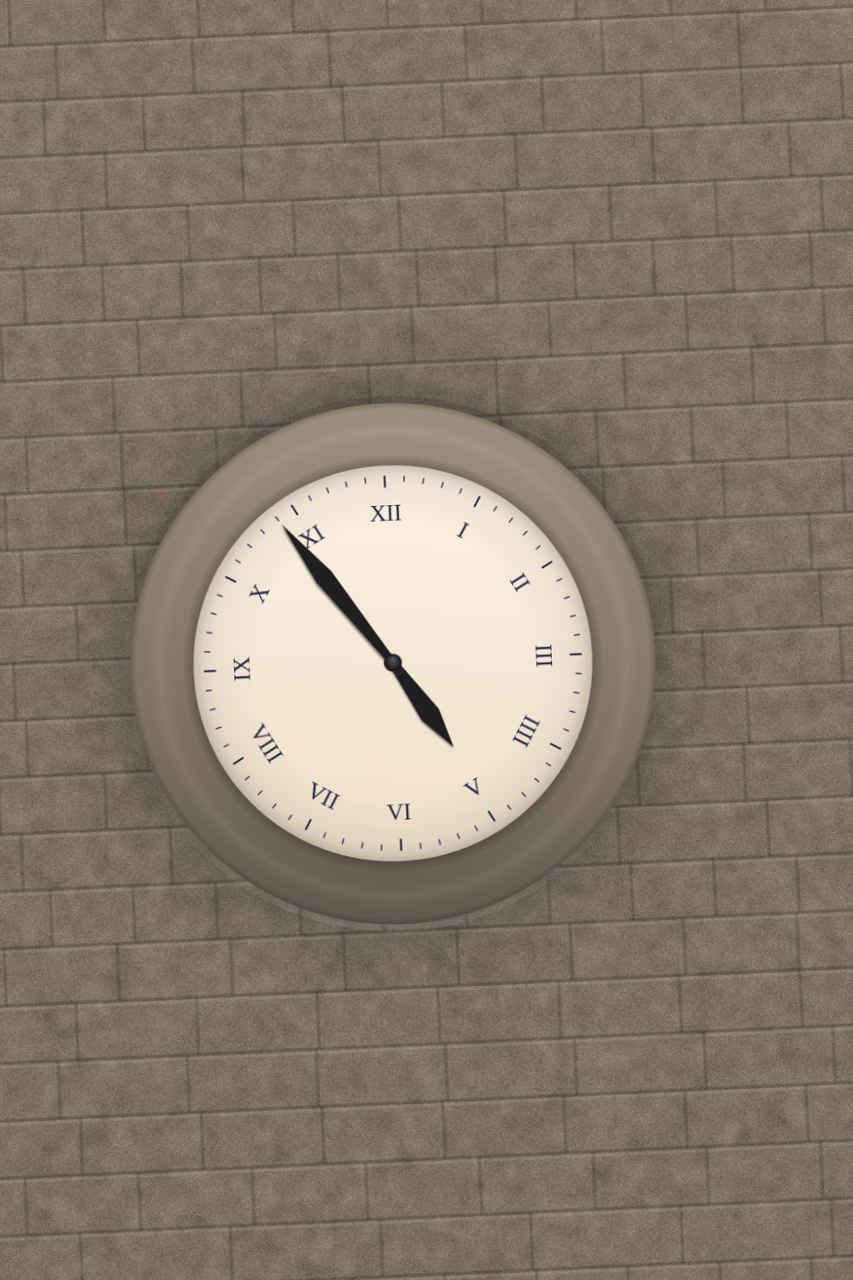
4,54
